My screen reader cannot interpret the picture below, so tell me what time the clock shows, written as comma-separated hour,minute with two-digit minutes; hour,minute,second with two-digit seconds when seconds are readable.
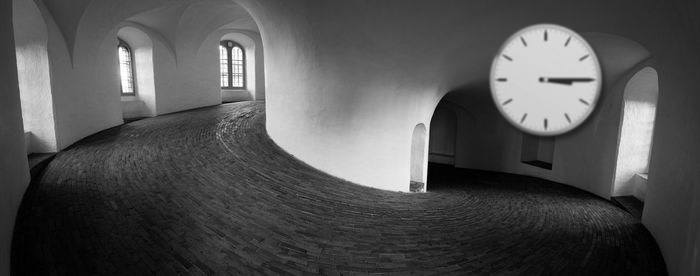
3,15
